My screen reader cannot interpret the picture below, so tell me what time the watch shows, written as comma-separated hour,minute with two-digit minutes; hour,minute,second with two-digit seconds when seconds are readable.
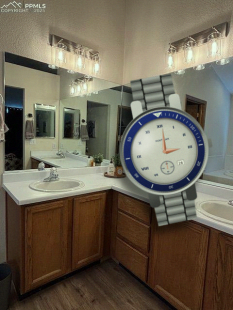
3,01
